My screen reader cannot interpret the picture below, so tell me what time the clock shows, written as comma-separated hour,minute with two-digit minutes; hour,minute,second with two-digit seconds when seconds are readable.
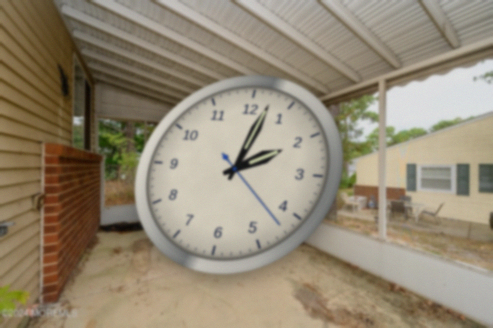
2,02,22
